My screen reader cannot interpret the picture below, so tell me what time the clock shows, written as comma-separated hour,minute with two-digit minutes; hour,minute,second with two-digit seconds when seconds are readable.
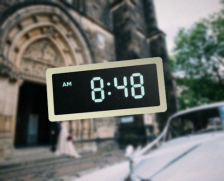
8,48
